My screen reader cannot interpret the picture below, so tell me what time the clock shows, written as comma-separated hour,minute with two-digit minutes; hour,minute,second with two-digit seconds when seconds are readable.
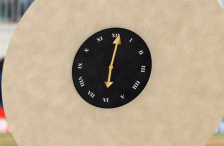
6,01
